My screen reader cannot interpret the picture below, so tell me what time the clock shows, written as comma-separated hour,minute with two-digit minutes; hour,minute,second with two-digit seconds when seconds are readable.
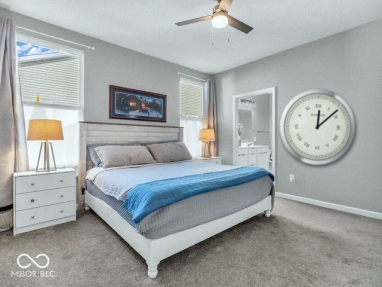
12,08
